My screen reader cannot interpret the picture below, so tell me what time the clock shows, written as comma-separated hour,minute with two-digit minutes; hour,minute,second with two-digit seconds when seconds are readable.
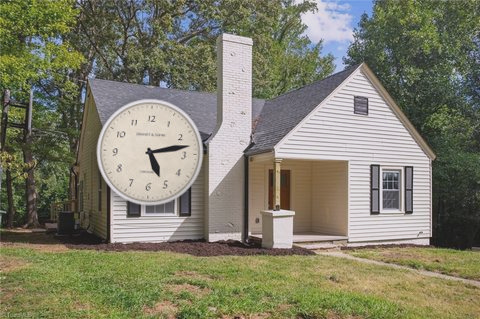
5,13
